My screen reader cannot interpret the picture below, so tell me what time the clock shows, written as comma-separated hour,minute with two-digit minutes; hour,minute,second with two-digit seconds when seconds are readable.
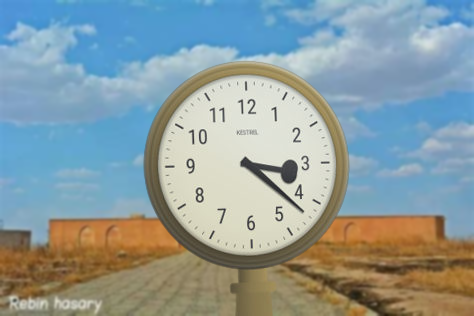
3,22
